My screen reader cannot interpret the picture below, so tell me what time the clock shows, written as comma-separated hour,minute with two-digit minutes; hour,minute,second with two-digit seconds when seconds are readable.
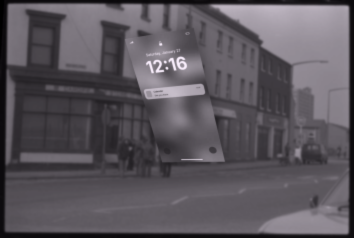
12,16
